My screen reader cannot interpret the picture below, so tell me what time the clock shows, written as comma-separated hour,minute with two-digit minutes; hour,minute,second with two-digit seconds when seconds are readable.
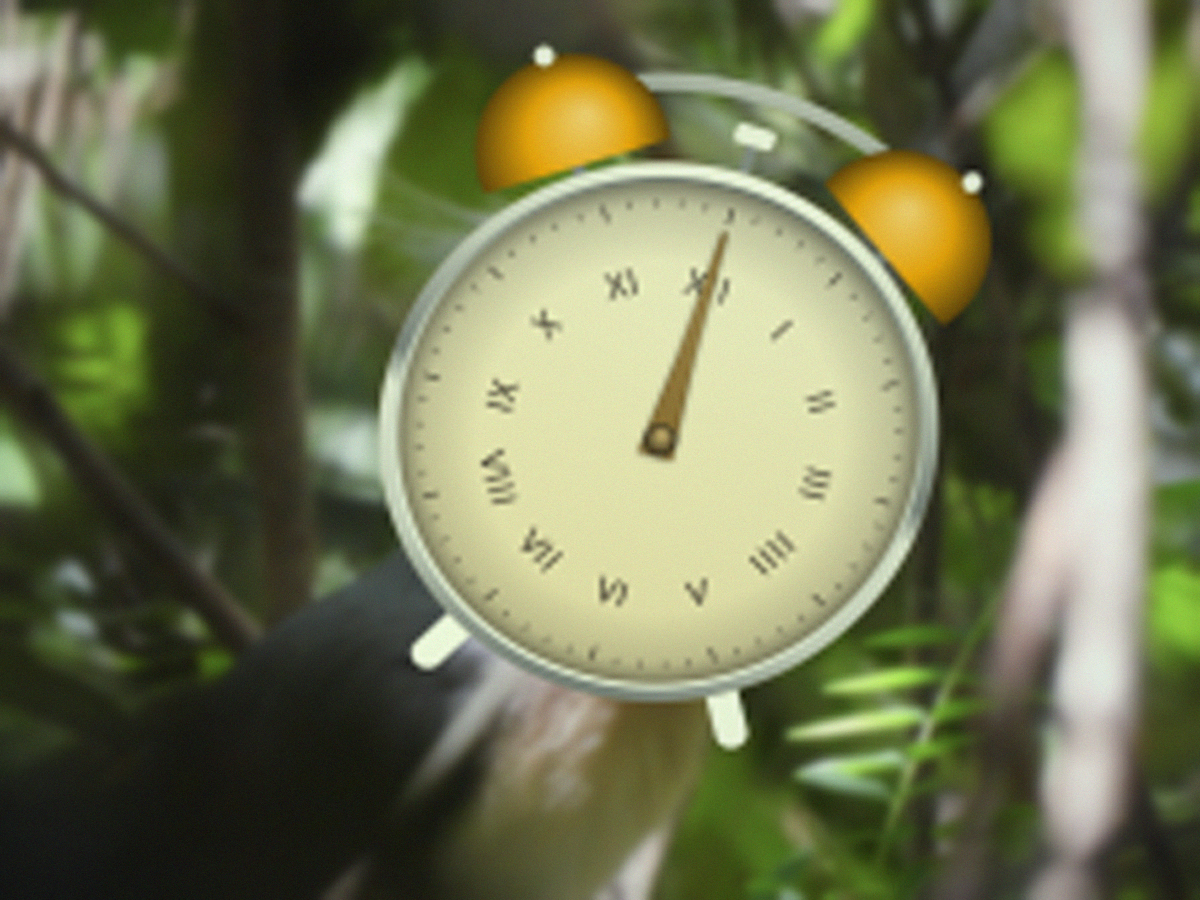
12,00
